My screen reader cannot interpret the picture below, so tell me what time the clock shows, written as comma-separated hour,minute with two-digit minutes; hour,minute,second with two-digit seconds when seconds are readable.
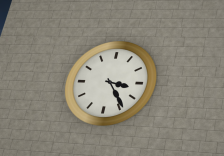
3,24
